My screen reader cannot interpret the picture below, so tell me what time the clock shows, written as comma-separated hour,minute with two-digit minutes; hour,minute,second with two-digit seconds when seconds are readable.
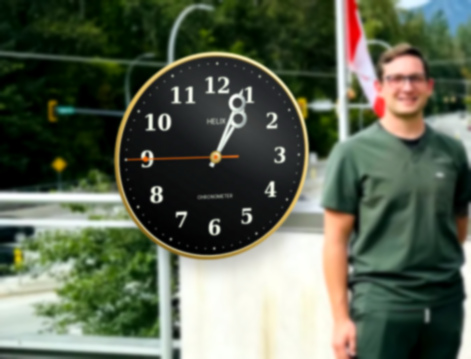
1,03,45
